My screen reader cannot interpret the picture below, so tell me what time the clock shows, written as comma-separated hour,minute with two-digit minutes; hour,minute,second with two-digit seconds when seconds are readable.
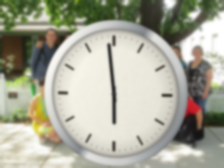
5,59
